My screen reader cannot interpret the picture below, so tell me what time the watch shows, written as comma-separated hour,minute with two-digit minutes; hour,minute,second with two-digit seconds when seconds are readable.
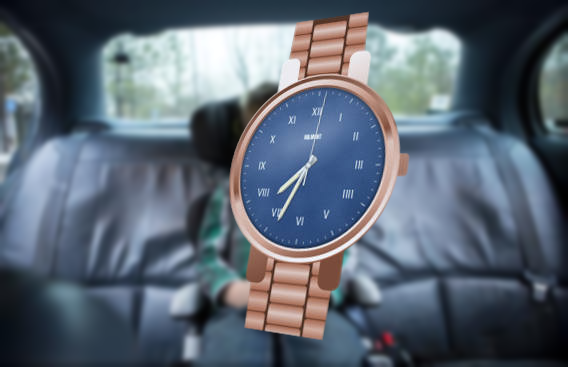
7,34,01
